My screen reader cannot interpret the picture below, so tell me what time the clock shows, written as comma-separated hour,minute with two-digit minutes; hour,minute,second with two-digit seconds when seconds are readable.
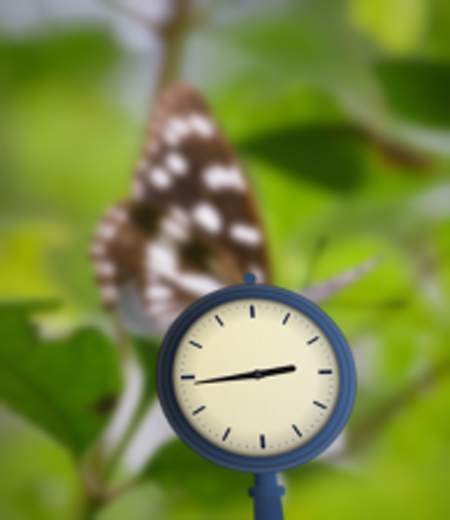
2,44
